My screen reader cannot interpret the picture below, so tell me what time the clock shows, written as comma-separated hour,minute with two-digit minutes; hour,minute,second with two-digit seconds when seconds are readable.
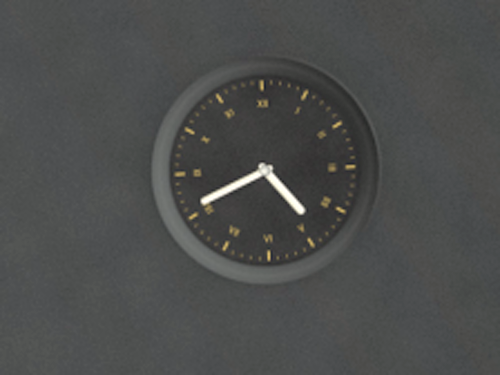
4,41
